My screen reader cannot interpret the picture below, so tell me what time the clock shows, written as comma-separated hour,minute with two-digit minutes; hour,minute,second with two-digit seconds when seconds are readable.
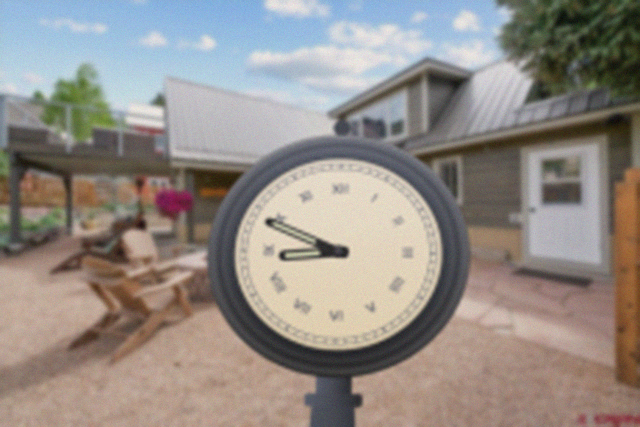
8,49
